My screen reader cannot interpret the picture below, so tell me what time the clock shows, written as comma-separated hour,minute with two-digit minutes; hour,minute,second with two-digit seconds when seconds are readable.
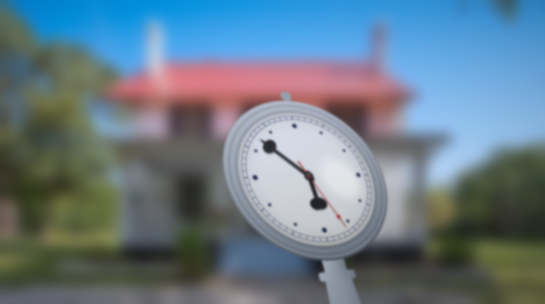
5,52,26
